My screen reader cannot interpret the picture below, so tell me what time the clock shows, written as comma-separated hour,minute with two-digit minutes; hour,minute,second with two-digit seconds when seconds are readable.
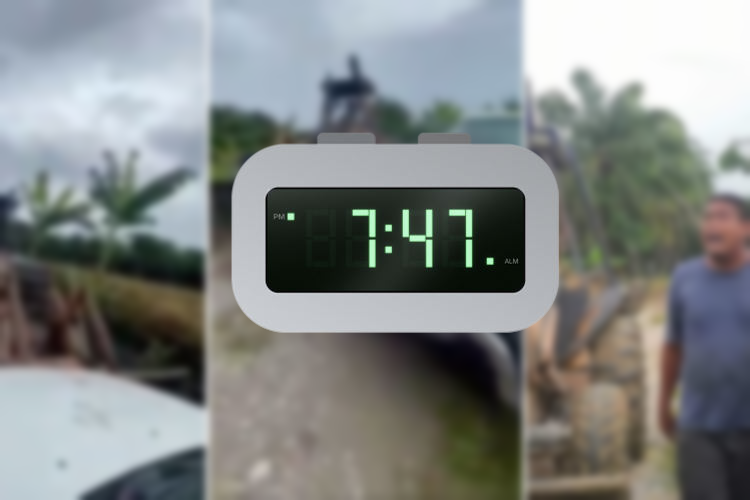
7,47
